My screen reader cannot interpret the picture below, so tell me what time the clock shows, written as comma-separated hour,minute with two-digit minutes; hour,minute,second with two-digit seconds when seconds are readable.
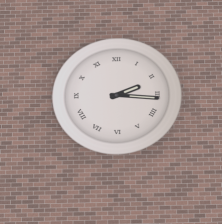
2,16
